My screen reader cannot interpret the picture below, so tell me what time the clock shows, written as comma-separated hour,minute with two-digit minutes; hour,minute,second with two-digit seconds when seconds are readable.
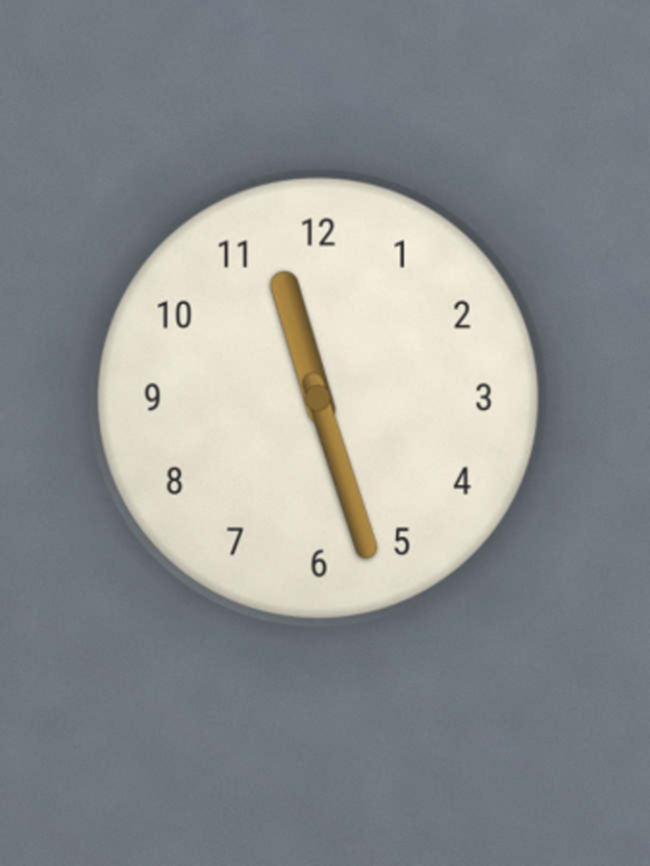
11,27
